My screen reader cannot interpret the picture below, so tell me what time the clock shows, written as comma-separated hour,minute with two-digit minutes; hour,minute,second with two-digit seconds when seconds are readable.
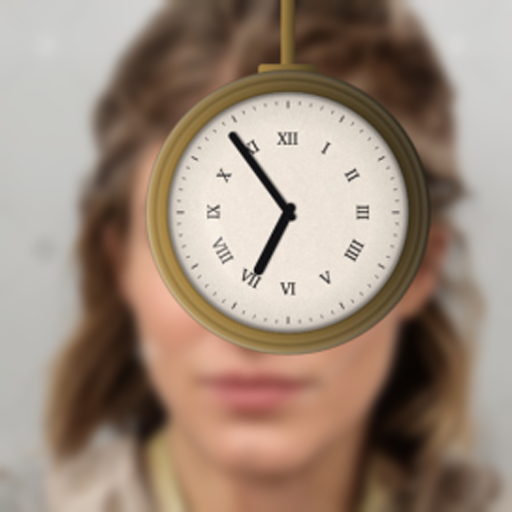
6,54
